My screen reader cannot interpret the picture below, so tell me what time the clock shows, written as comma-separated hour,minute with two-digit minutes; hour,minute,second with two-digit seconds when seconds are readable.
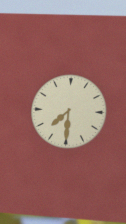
7,30
